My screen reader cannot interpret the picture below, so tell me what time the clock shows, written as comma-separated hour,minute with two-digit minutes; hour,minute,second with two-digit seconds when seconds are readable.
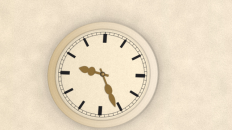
9,26
